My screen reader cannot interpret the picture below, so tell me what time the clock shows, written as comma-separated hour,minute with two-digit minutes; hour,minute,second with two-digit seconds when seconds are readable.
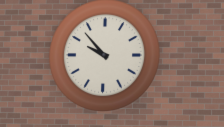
9,53
